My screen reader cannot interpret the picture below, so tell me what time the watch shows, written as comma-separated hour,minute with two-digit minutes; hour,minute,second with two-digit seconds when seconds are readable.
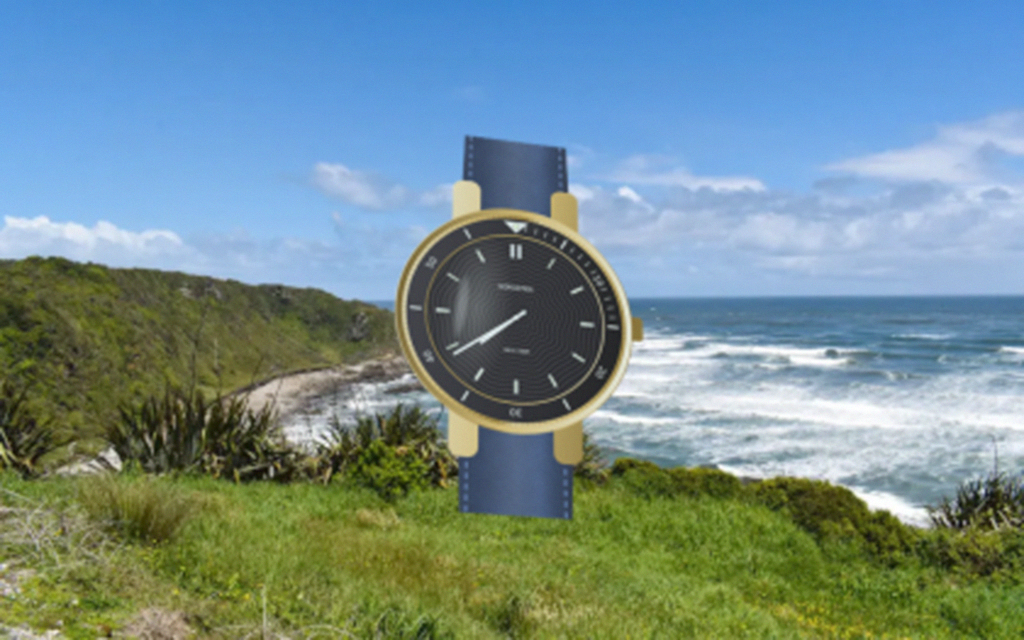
7,39
